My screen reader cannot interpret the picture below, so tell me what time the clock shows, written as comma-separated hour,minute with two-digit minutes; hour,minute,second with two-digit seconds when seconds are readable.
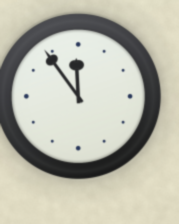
11,54
